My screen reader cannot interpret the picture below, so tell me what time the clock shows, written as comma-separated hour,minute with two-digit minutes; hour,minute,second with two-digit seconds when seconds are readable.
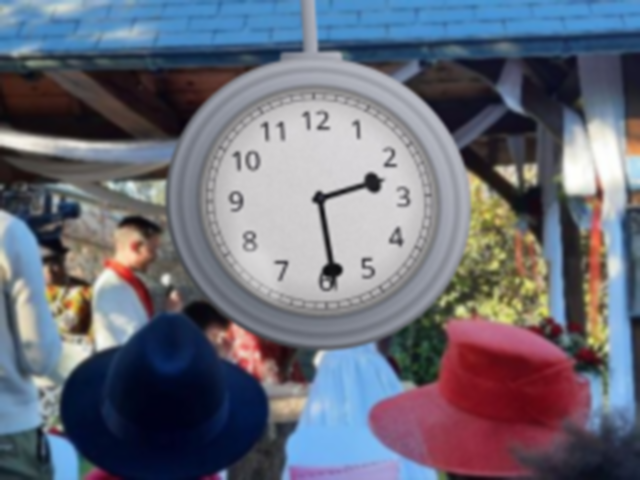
2,29
